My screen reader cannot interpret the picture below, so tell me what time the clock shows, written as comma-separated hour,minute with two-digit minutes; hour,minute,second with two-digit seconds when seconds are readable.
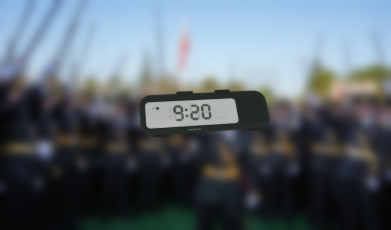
9,20
